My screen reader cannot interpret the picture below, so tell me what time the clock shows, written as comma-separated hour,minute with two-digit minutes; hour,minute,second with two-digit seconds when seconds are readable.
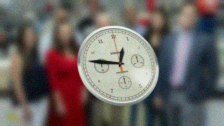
12,47
